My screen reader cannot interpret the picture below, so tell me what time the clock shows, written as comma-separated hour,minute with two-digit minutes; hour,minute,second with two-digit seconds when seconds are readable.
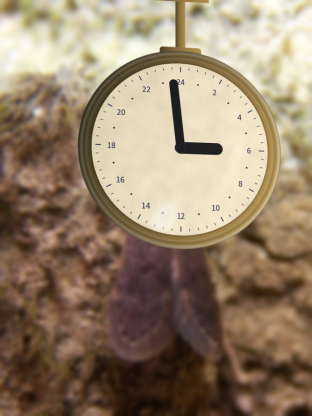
5,59
